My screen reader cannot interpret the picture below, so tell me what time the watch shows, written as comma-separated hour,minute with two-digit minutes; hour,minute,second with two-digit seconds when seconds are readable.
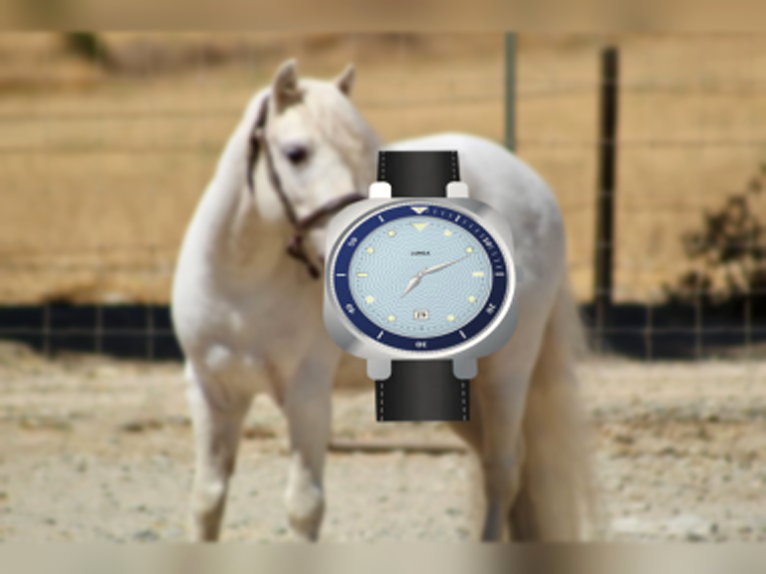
7,11
